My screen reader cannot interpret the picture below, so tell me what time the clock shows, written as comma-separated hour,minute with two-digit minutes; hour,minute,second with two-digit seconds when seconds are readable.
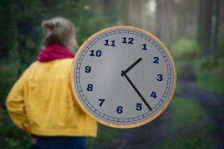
1,23
